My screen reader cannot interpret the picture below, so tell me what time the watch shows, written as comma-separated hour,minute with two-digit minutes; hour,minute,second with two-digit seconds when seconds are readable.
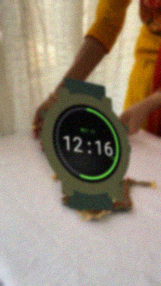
12,16
